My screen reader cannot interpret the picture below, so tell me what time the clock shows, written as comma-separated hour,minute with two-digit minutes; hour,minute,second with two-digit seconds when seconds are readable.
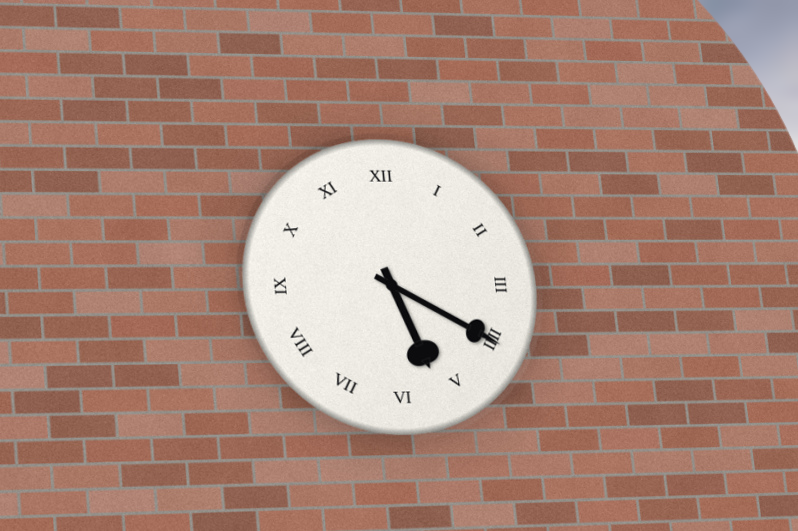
5,20
